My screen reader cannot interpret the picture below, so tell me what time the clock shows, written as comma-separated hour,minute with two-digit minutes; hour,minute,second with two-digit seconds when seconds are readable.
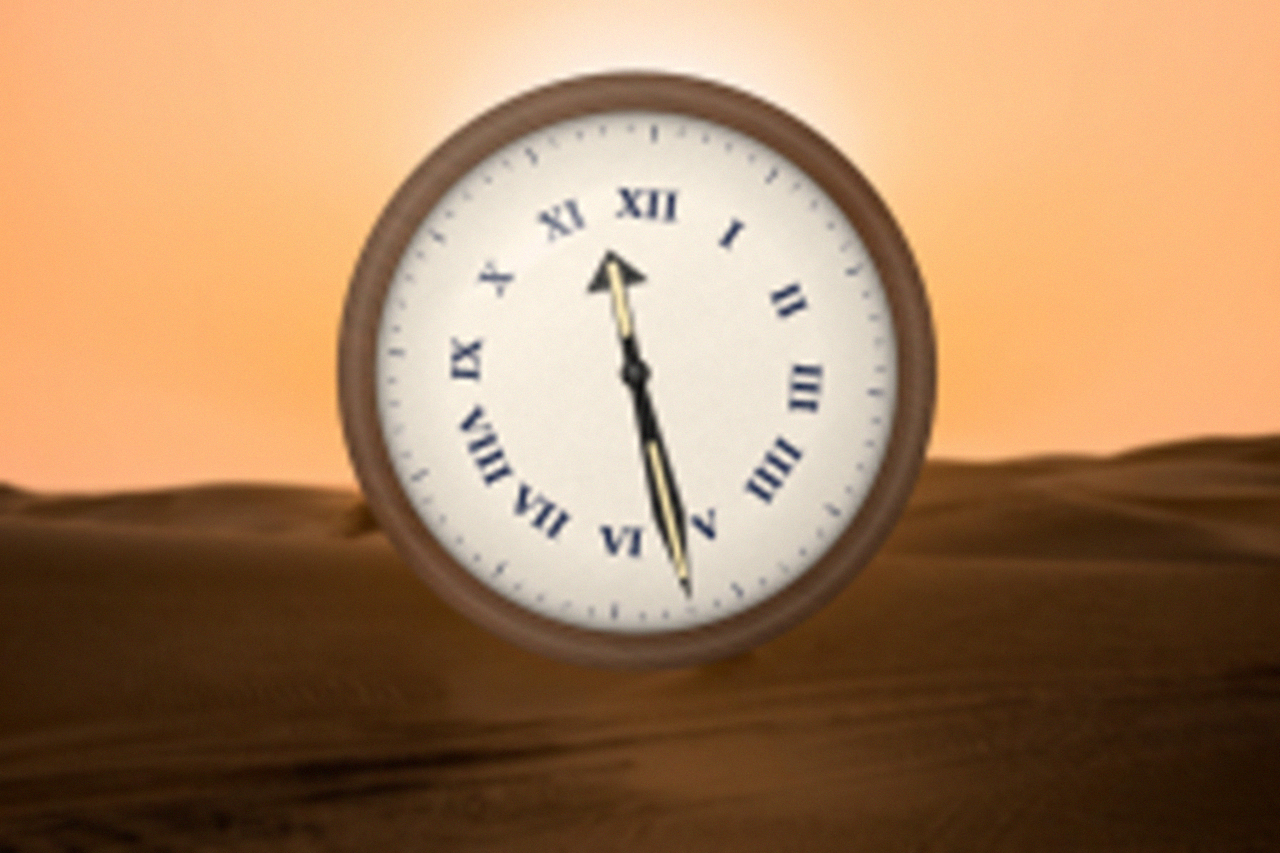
11,27
